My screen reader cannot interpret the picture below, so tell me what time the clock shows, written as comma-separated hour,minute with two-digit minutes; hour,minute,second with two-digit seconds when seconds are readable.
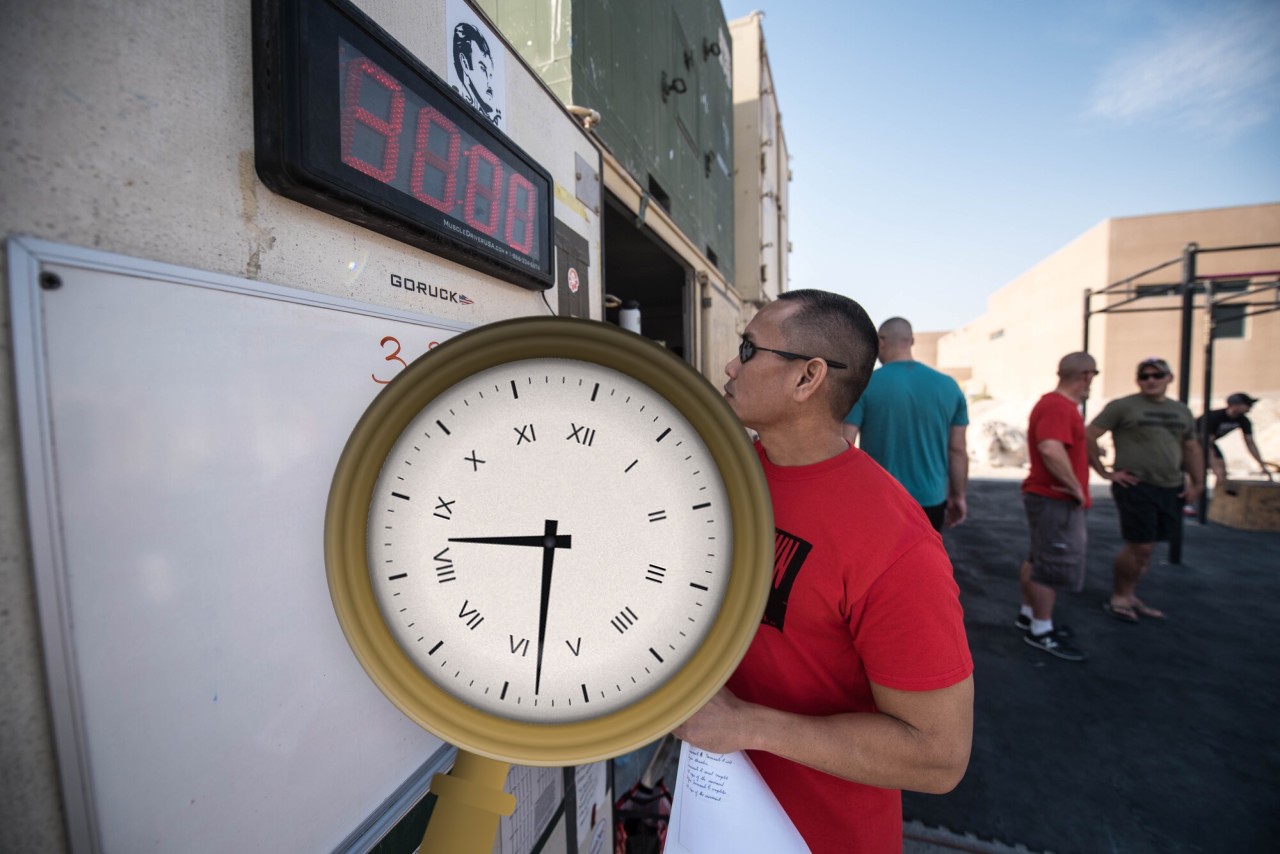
8,28
